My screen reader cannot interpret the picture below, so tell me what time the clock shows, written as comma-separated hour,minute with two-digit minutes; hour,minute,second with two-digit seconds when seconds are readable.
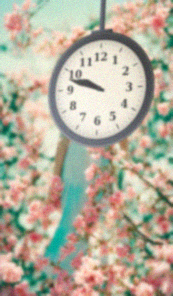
9,48
